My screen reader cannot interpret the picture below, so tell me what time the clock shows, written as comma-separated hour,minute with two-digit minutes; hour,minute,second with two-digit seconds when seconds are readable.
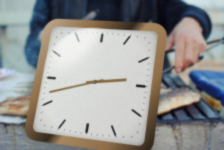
2,42
